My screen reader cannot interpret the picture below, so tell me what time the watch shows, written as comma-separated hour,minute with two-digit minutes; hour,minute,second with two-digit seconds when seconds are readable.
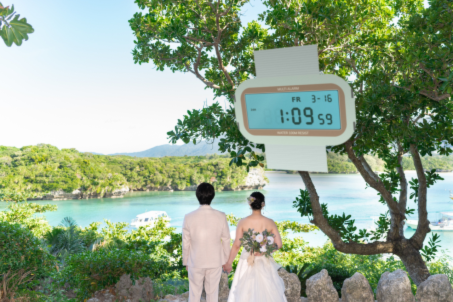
1,09,59
